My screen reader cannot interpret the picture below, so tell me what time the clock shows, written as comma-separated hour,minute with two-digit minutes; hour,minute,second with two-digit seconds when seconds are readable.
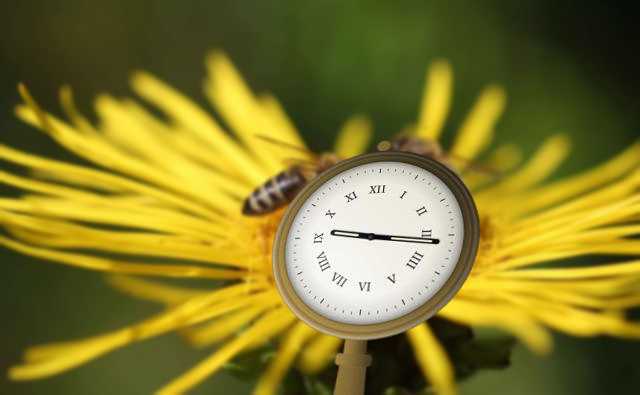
9,16
